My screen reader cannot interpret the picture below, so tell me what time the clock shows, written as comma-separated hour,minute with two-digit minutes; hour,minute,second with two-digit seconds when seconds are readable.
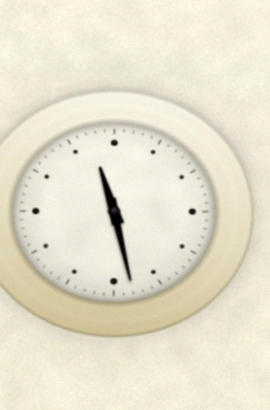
11,28
